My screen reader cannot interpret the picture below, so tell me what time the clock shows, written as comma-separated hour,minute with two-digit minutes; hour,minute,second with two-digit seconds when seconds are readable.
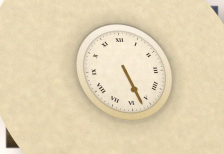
5,27
